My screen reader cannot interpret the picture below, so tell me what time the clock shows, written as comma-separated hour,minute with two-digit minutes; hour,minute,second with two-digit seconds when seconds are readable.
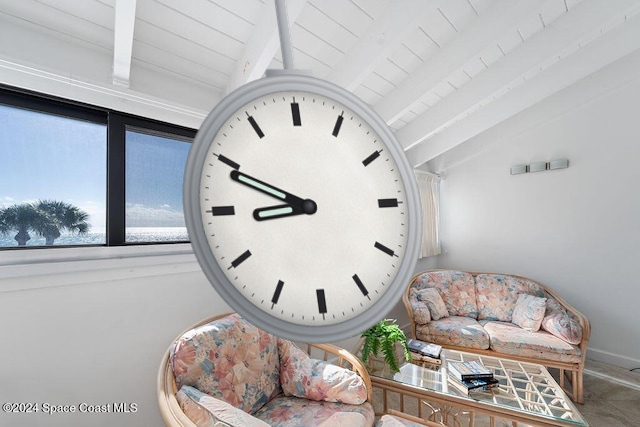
8,49
